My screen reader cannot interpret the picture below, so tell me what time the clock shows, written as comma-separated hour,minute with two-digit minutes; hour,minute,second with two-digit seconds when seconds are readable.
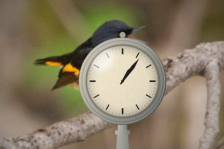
1,06
